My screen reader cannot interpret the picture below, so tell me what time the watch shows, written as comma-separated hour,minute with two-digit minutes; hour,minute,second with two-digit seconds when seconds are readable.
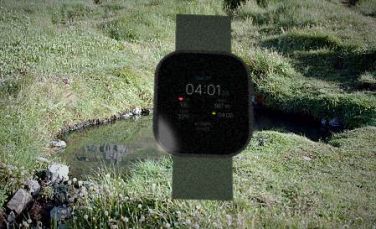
4,01
